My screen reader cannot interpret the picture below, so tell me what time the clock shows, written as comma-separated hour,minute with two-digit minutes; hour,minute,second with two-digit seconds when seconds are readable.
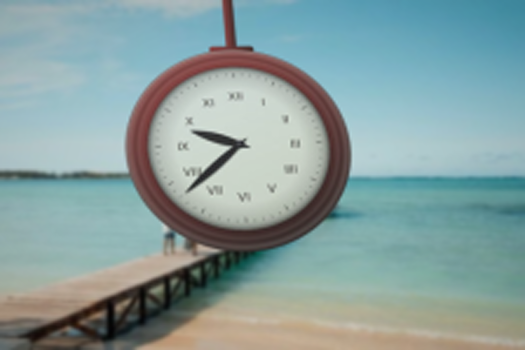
9,38
